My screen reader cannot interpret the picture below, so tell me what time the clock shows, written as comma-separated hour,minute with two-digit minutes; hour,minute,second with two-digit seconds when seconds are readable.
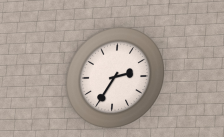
2,35
